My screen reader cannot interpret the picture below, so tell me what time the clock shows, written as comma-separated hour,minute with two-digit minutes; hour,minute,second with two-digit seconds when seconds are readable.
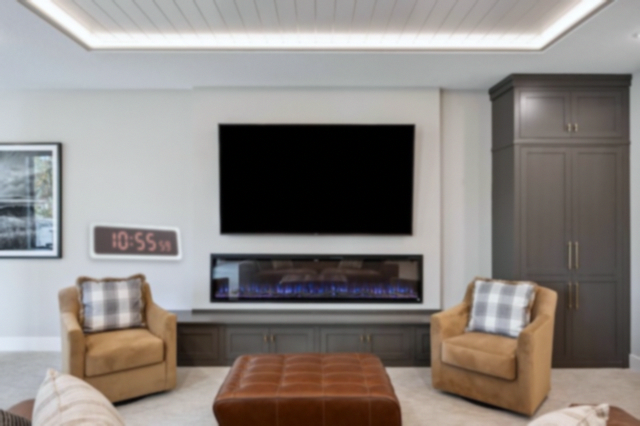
10,55
